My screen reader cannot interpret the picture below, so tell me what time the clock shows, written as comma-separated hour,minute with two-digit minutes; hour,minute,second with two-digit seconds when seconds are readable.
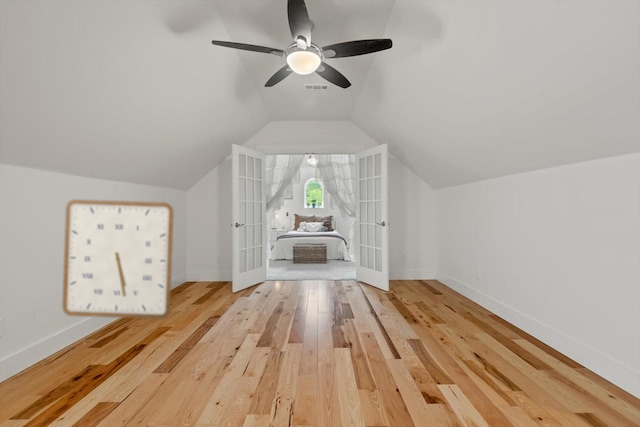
5,28
